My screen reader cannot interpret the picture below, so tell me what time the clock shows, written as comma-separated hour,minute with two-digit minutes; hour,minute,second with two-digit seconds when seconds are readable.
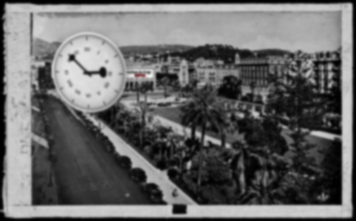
2,52
